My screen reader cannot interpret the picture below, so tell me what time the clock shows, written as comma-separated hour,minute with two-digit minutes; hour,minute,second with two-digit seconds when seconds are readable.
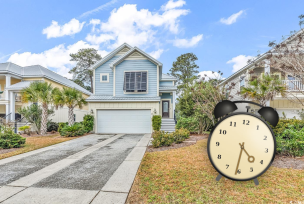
4,31
